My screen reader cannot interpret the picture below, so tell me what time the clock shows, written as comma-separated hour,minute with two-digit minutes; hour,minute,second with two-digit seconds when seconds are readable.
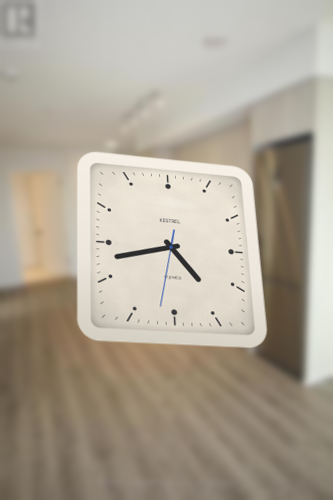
4,42,32
